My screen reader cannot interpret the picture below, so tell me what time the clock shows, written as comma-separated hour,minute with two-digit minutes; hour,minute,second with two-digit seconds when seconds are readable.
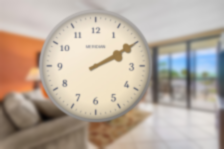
2,10
